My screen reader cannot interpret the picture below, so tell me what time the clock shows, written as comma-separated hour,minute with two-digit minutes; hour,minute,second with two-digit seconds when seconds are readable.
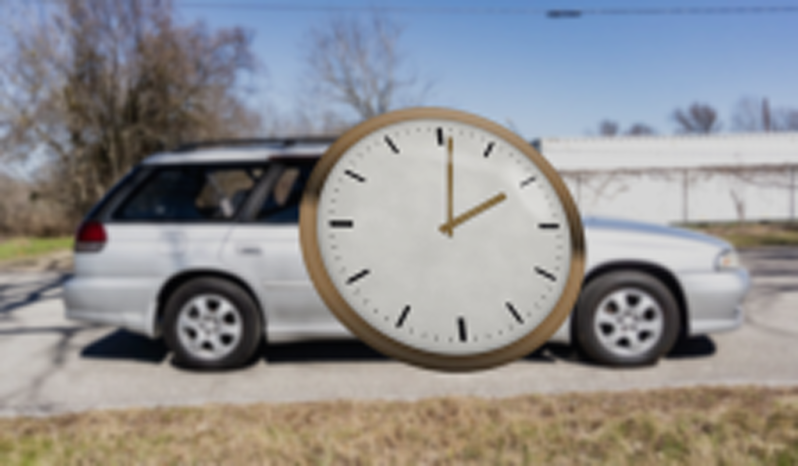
2,01
